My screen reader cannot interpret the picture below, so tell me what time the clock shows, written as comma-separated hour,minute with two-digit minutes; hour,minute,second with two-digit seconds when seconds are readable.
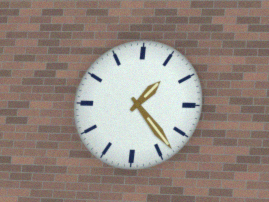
1,23
